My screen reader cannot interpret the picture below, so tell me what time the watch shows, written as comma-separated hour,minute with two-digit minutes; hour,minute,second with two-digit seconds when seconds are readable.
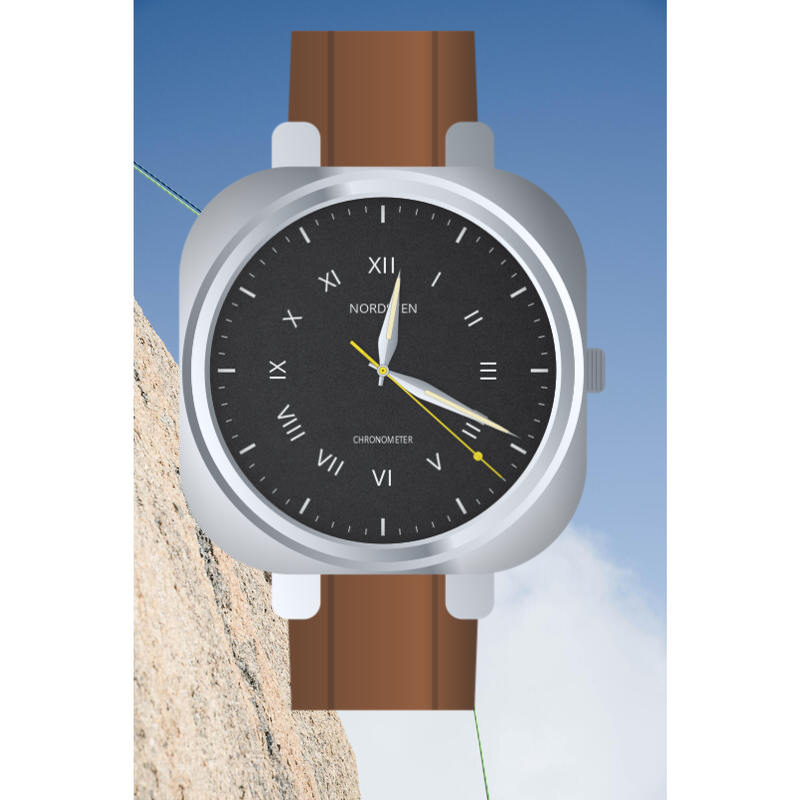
12,19,22
